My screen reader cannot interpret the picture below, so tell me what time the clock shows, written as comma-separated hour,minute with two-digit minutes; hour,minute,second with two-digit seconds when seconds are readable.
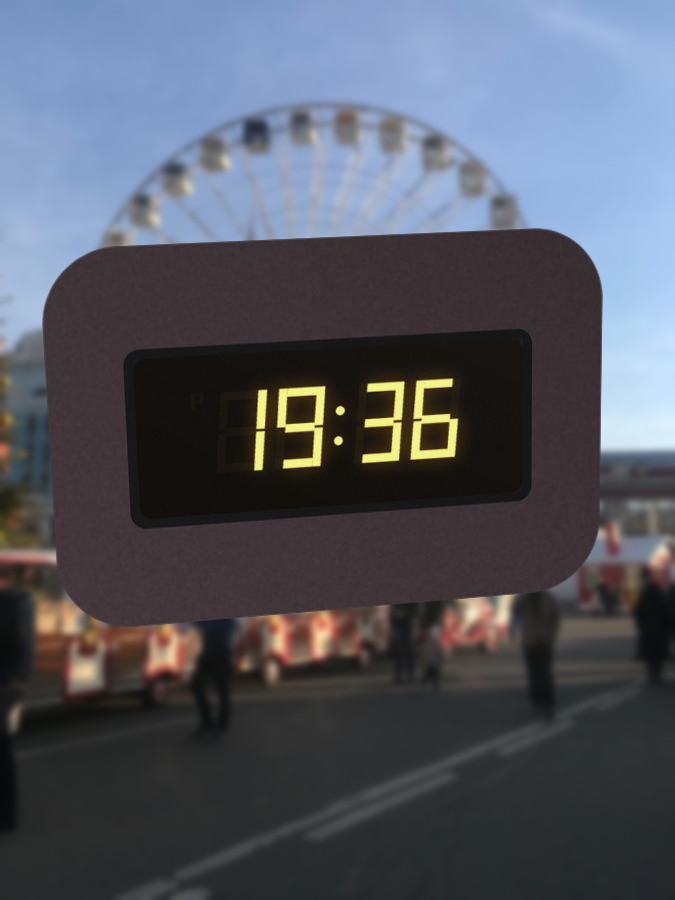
19,36
